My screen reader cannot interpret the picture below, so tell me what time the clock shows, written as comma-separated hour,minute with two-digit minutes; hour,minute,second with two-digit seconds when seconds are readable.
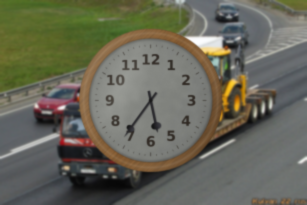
5,36
